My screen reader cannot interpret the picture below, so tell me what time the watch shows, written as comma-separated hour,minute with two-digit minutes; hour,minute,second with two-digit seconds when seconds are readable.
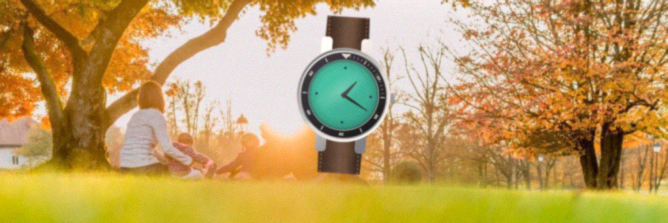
1,20
